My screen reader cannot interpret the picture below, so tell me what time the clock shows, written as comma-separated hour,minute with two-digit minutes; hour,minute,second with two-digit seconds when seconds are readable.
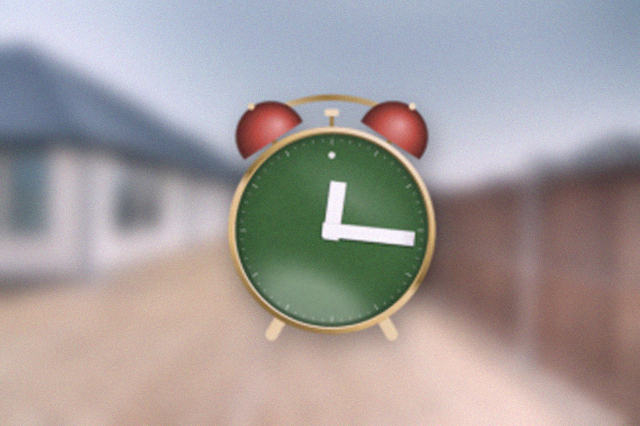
12,16
